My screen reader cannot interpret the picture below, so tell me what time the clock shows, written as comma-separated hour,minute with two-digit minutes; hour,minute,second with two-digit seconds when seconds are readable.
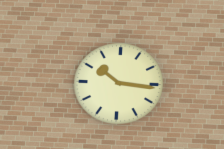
10,16
